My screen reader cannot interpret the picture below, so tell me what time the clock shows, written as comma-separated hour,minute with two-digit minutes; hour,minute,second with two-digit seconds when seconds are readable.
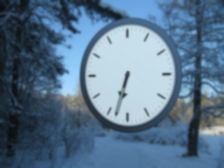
6,33
